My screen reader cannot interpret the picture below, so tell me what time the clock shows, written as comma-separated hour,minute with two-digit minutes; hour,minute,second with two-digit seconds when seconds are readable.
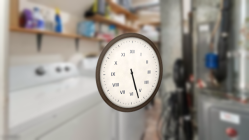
5,27
